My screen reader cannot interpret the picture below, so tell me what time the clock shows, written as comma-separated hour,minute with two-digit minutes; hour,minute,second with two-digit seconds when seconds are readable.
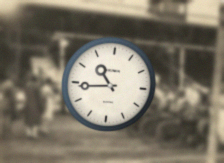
10,44
